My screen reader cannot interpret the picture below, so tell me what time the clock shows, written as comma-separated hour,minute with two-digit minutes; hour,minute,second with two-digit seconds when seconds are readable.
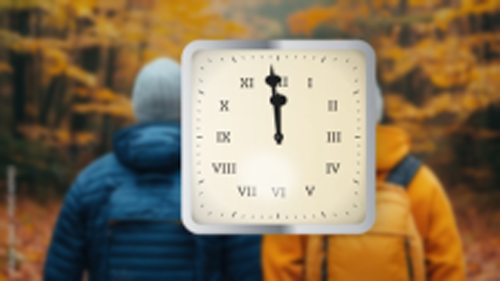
11,59
